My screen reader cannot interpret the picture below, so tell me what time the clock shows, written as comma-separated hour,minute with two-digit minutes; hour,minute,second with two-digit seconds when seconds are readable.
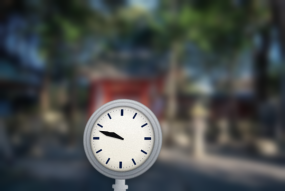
9,48
